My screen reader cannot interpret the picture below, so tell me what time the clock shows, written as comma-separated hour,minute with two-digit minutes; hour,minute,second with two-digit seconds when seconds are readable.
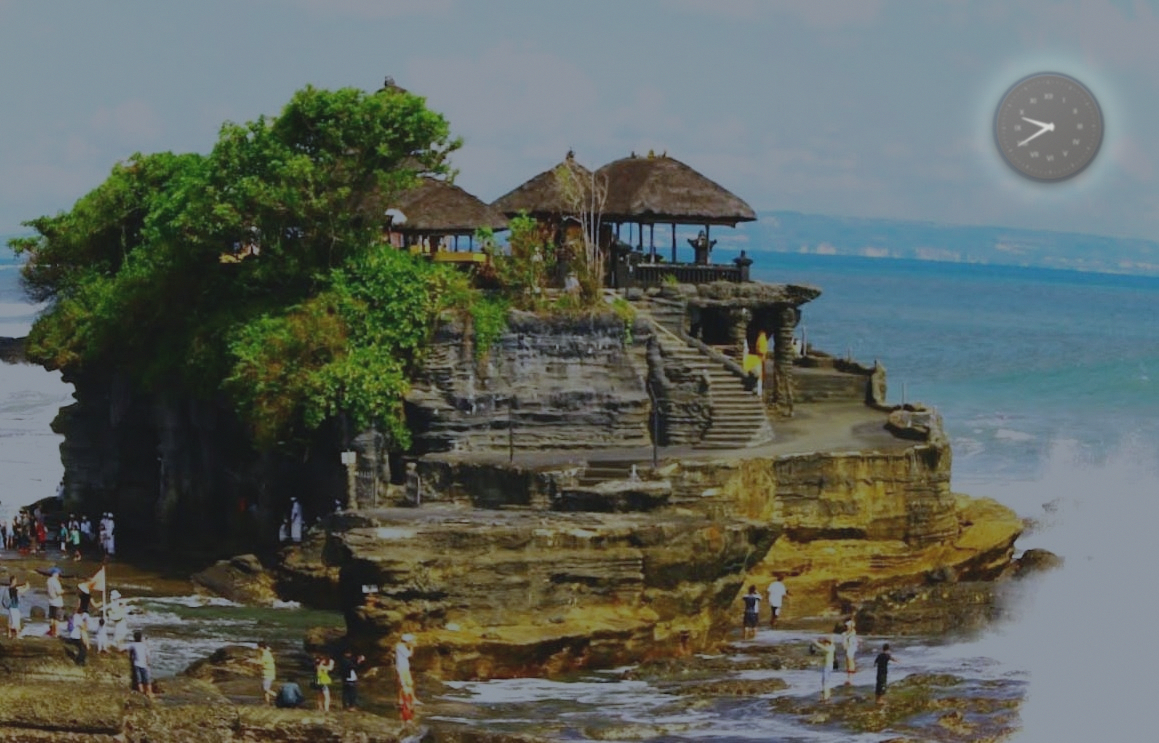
9,40
